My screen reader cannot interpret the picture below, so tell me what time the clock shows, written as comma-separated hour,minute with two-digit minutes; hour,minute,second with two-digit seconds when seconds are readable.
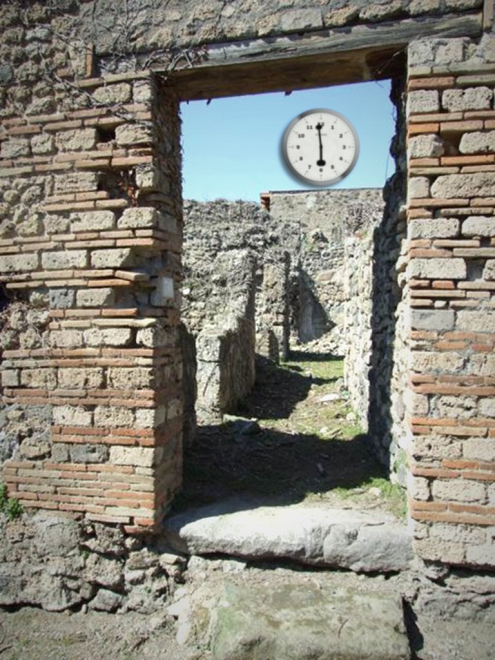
5,59
